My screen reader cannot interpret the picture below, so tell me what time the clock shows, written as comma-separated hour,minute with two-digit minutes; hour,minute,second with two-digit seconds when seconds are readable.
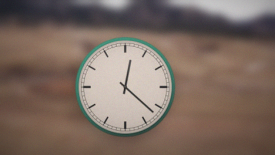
12,22
